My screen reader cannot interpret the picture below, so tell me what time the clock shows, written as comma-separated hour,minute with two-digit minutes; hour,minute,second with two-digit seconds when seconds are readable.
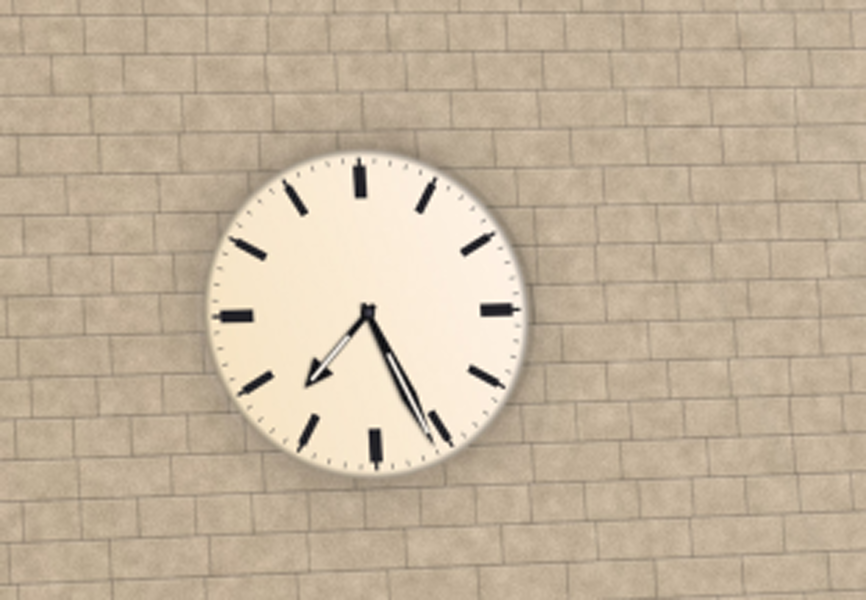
7,26
